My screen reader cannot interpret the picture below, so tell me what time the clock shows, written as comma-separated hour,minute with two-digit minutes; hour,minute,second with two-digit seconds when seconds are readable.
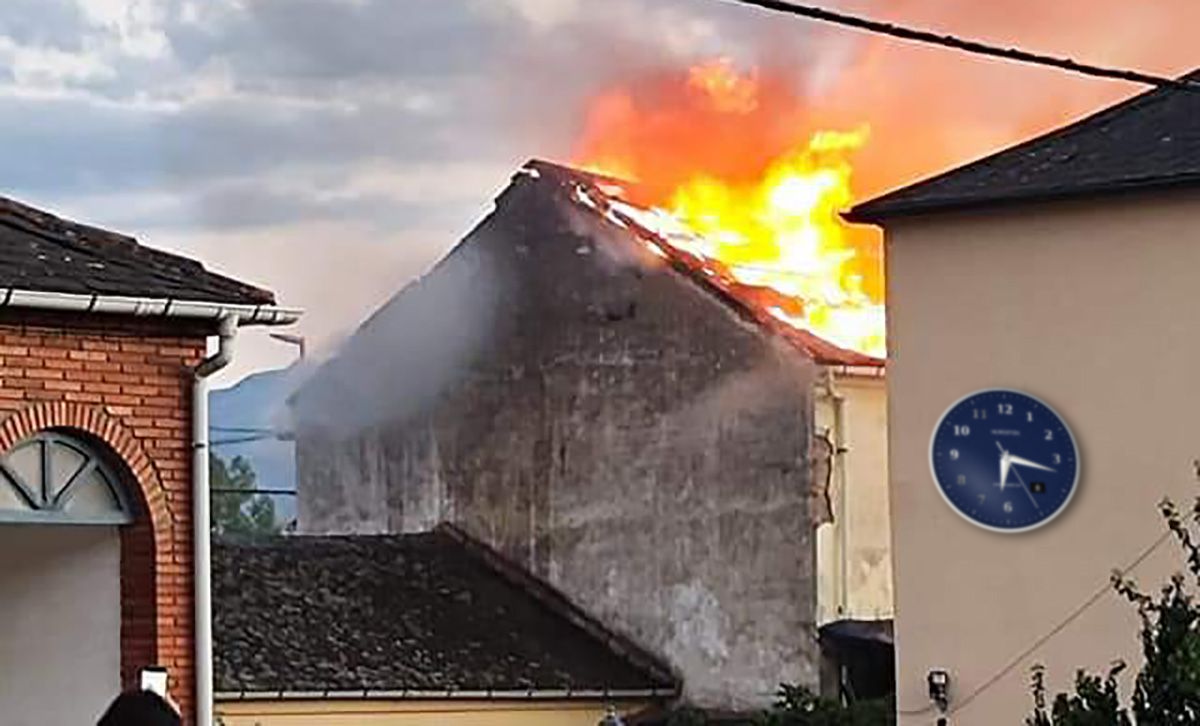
6,17,25
